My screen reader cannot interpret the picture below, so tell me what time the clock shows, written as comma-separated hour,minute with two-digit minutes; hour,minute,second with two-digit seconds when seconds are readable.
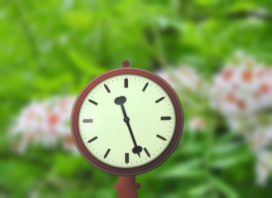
11,27
